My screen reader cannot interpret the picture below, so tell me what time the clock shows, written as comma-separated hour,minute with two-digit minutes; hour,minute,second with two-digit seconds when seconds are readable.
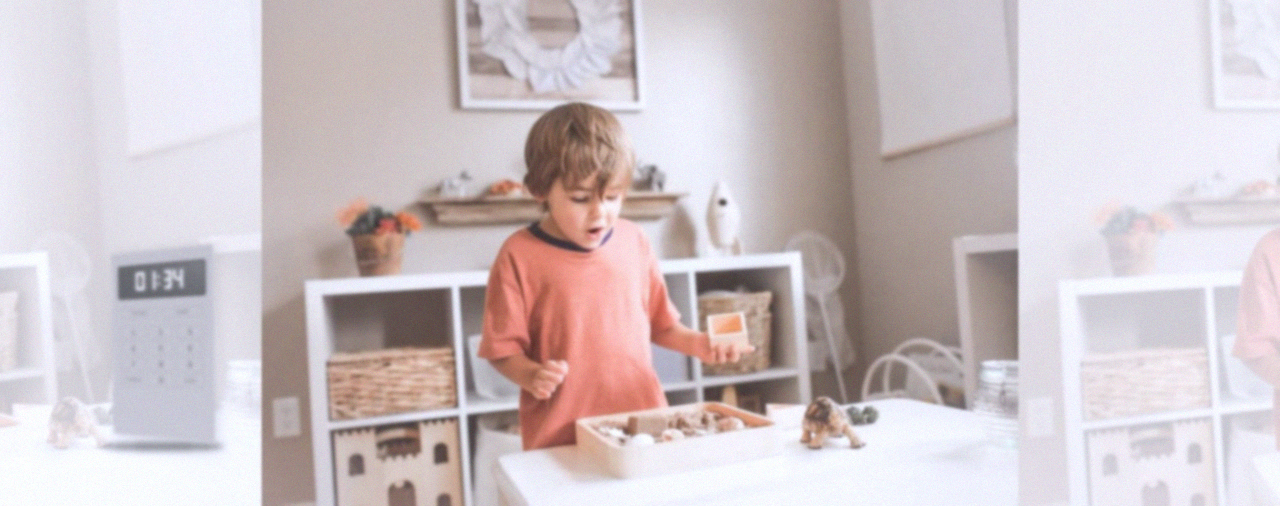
1,34
